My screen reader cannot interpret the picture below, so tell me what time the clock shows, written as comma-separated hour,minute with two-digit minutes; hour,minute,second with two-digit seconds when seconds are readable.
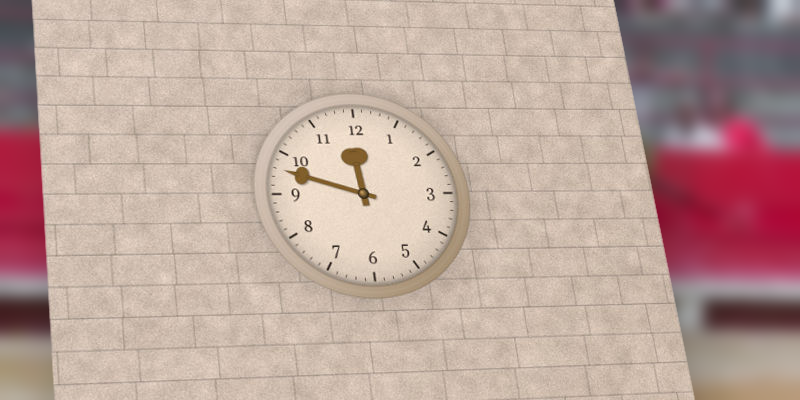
11,48
